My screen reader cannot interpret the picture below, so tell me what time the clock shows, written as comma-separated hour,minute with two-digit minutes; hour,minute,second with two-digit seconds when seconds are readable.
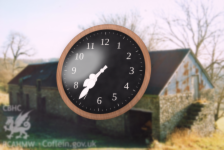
7,36
